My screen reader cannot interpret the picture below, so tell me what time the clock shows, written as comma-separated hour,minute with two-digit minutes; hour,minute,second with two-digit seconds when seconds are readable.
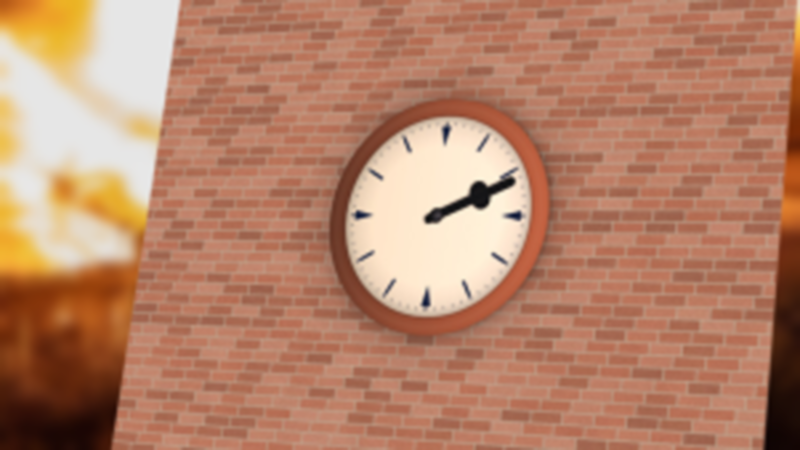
2,11
